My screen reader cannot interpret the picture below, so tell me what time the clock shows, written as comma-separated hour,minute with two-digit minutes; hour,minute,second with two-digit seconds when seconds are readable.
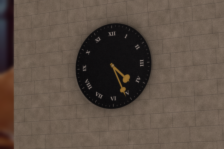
4,26
